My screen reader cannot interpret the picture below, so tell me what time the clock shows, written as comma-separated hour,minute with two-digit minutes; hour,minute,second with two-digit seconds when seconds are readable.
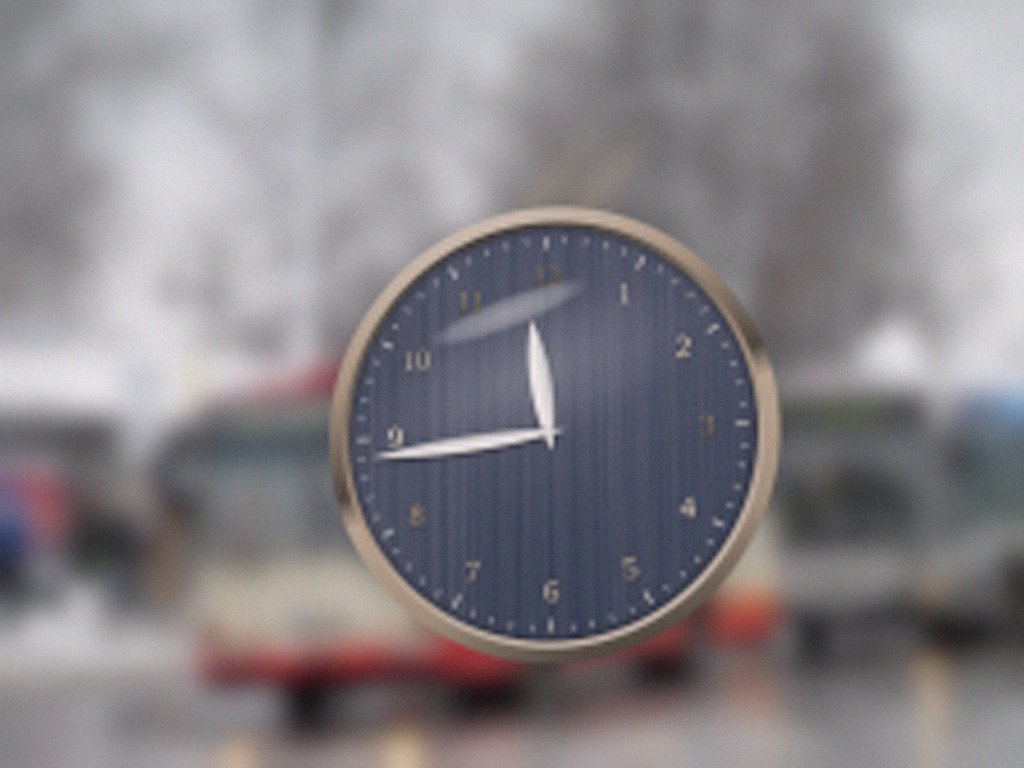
11,44
